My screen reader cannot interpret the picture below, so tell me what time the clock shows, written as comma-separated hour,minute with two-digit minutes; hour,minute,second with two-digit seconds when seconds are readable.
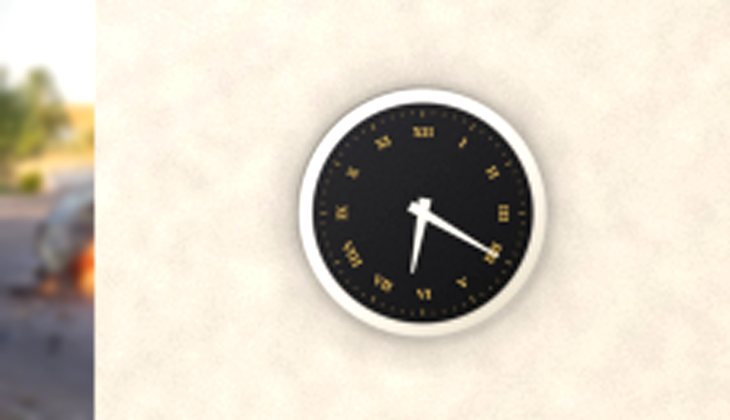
6,20
